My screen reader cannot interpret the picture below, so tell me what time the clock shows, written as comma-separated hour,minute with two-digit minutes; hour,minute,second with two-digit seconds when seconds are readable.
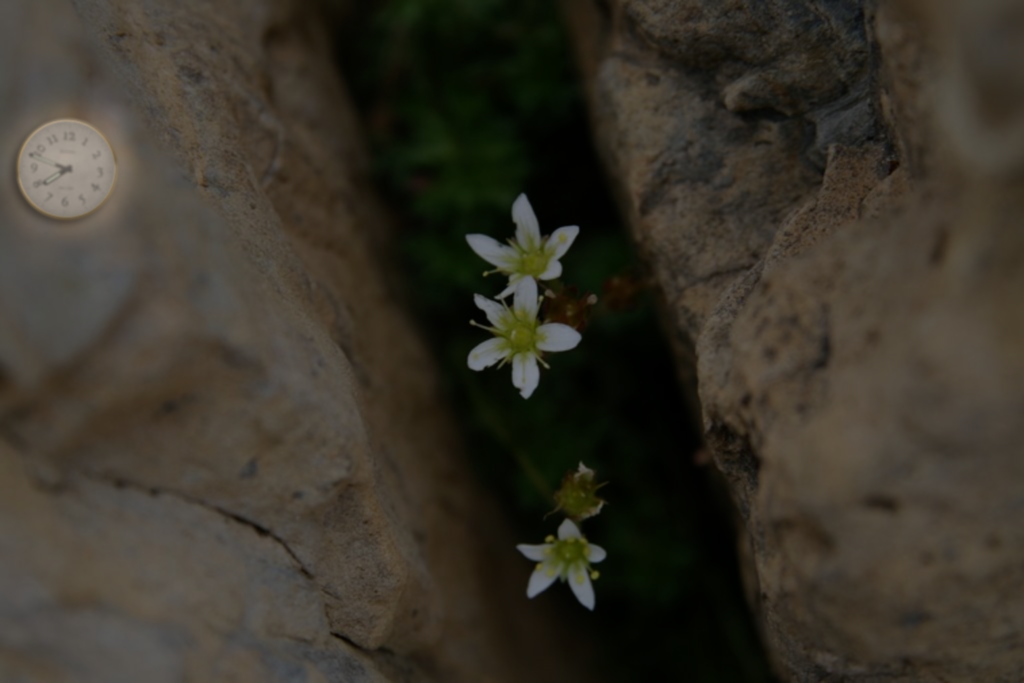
7,48
